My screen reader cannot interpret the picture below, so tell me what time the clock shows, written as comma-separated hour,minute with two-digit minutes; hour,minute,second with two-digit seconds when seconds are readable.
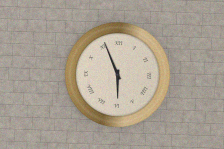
5,56
